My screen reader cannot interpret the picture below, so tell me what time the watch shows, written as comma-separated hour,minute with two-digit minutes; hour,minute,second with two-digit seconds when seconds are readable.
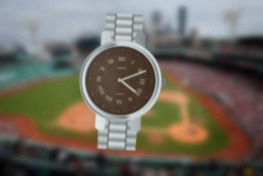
4,11
